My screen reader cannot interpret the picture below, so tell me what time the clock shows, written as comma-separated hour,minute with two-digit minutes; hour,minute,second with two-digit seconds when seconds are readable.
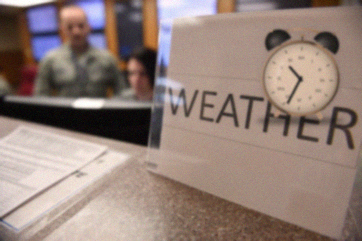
10,34
